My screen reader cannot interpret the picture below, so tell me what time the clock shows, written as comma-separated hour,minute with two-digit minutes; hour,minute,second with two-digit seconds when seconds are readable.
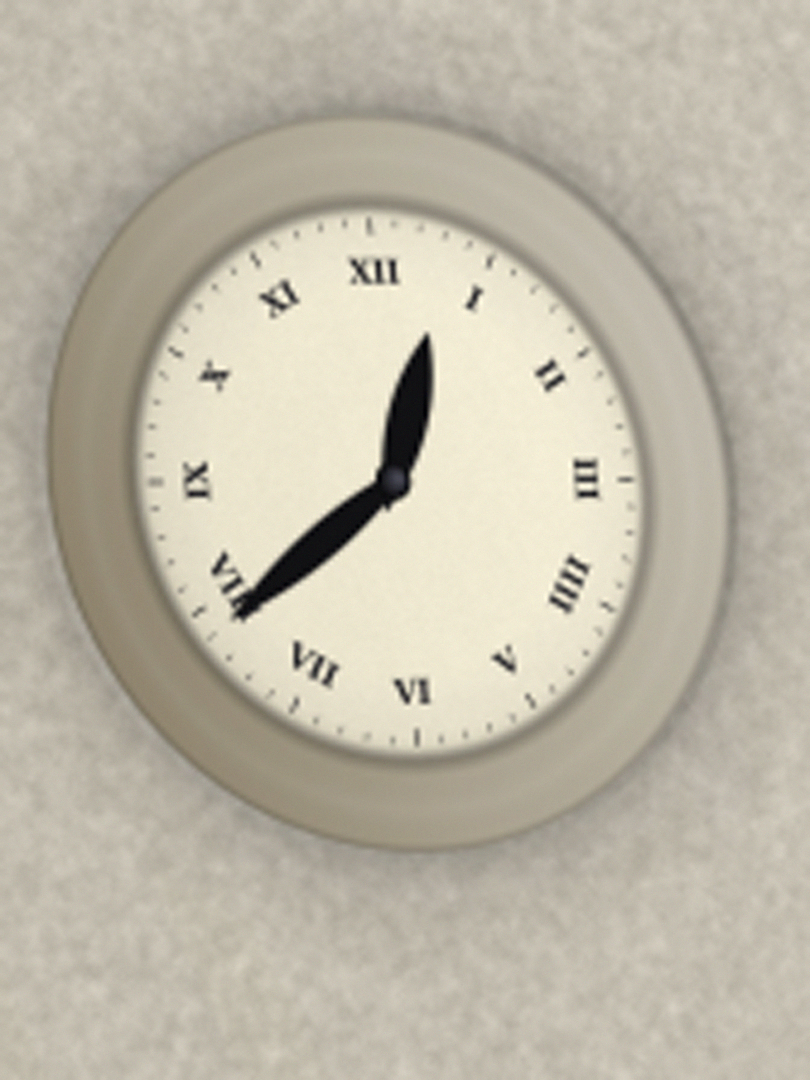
12,39
